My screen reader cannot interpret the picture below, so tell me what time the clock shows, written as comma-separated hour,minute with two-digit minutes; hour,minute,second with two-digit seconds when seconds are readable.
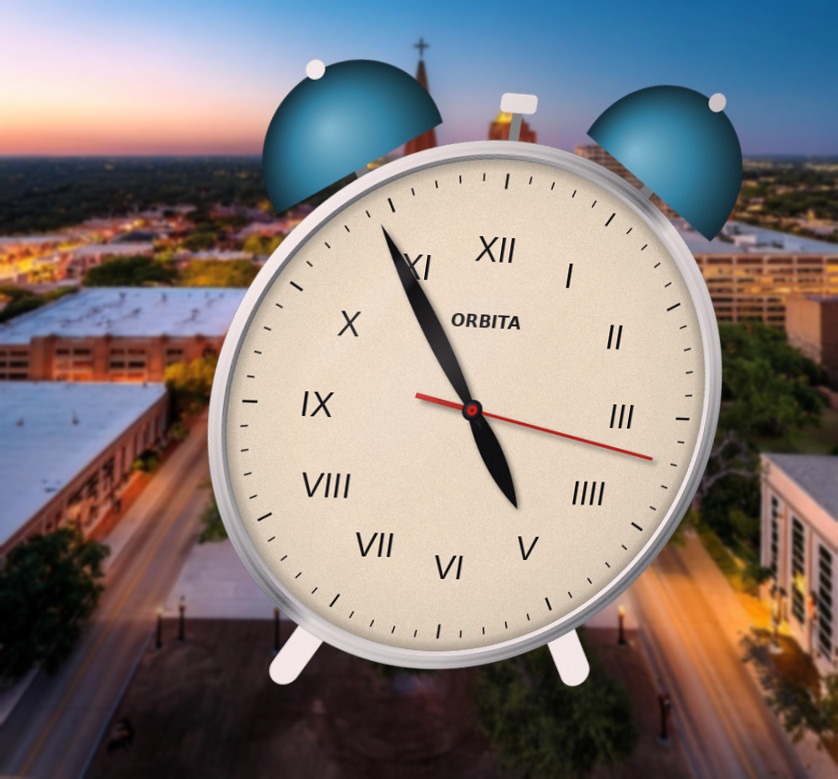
4,54,17
